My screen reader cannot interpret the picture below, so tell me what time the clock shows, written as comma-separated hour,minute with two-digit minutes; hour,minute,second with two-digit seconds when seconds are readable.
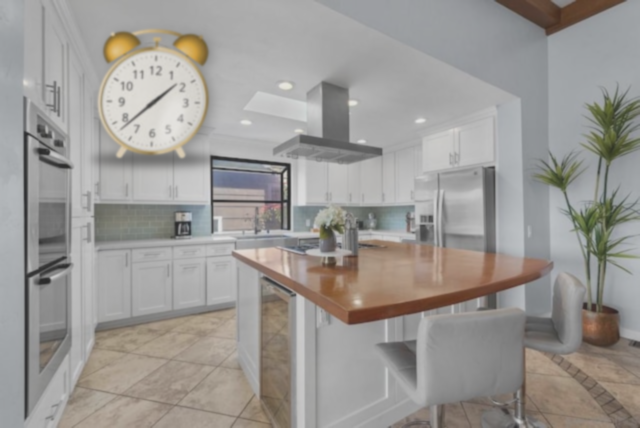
1,38
